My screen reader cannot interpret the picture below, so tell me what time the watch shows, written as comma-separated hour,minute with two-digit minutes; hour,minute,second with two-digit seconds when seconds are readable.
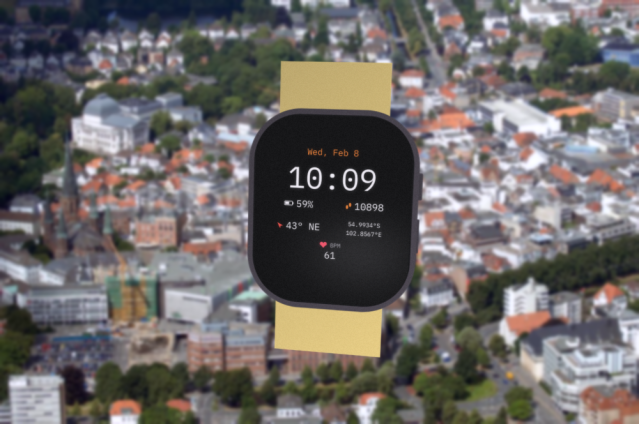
10,09
